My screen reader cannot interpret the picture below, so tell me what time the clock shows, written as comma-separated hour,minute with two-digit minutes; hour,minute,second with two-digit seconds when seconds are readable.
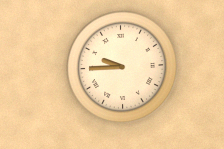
9,45
